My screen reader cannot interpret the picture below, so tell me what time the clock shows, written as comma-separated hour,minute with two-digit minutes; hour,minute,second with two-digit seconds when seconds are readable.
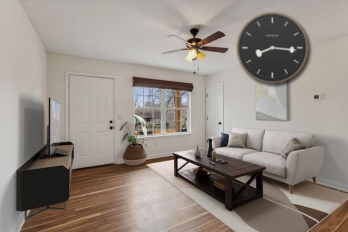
8,16
